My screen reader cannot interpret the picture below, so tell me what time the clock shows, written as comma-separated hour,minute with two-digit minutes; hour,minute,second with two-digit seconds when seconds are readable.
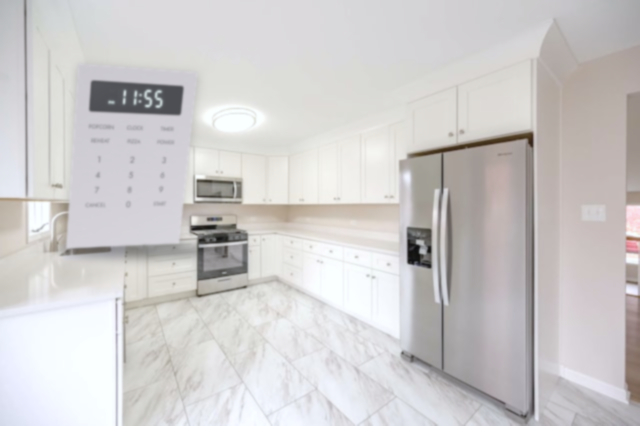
11,55
